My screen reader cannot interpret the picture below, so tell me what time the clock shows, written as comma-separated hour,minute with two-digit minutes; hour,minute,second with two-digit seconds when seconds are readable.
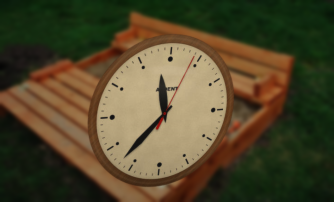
11,37,04
